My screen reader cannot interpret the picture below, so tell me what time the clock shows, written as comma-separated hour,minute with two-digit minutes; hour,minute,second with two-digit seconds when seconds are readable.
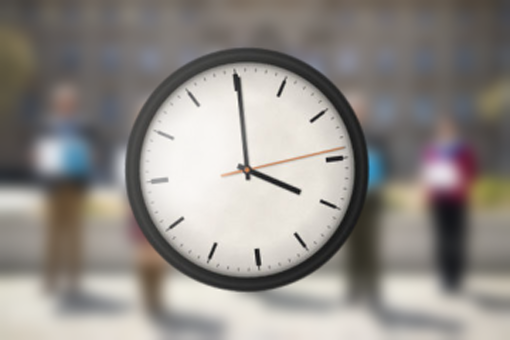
4,00,14
